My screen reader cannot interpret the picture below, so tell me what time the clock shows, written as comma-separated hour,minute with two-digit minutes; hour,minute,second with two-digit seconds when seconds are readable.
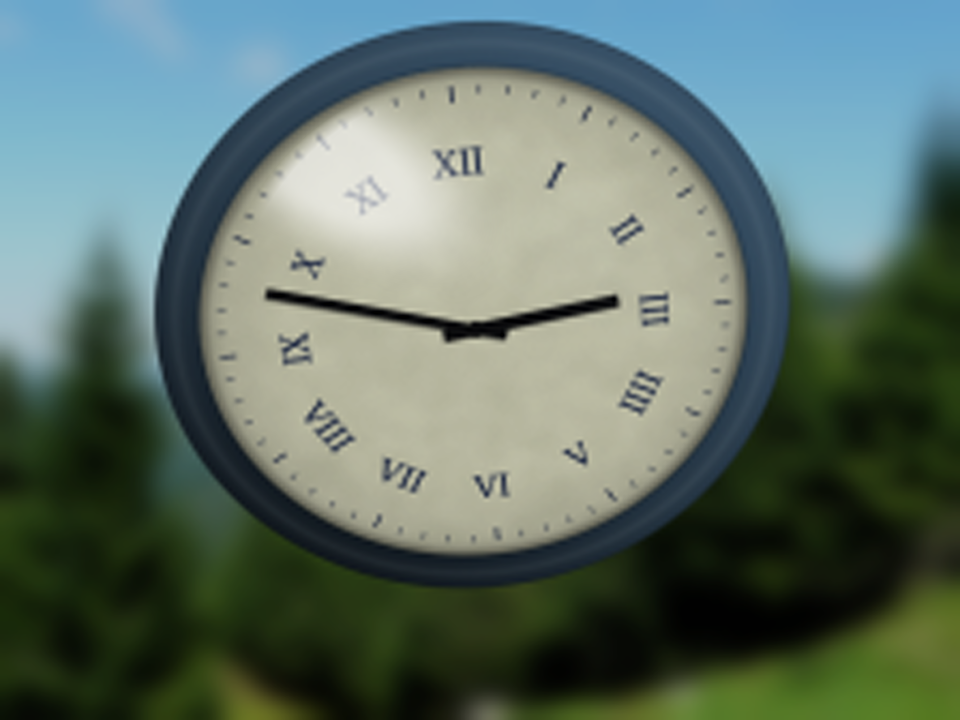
2,48
